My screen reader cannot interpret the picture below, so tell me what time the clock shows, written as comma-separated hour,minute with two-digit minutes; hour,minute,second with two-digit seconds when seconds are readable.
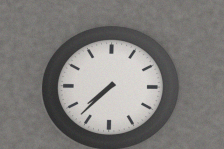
7,37
